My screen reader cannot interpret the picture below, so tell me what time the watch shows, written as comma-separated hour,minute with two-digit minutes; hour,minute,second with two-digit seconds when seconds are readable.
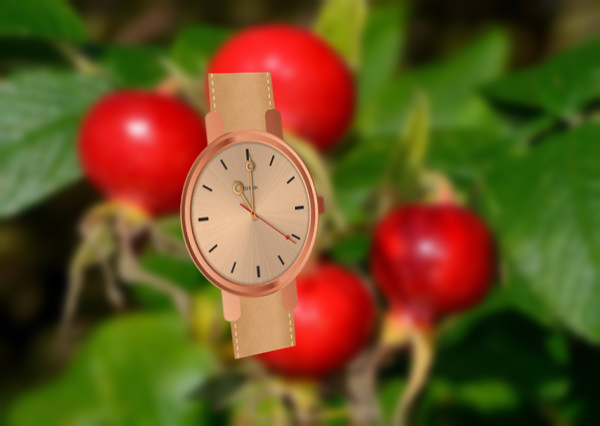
11,00,21
